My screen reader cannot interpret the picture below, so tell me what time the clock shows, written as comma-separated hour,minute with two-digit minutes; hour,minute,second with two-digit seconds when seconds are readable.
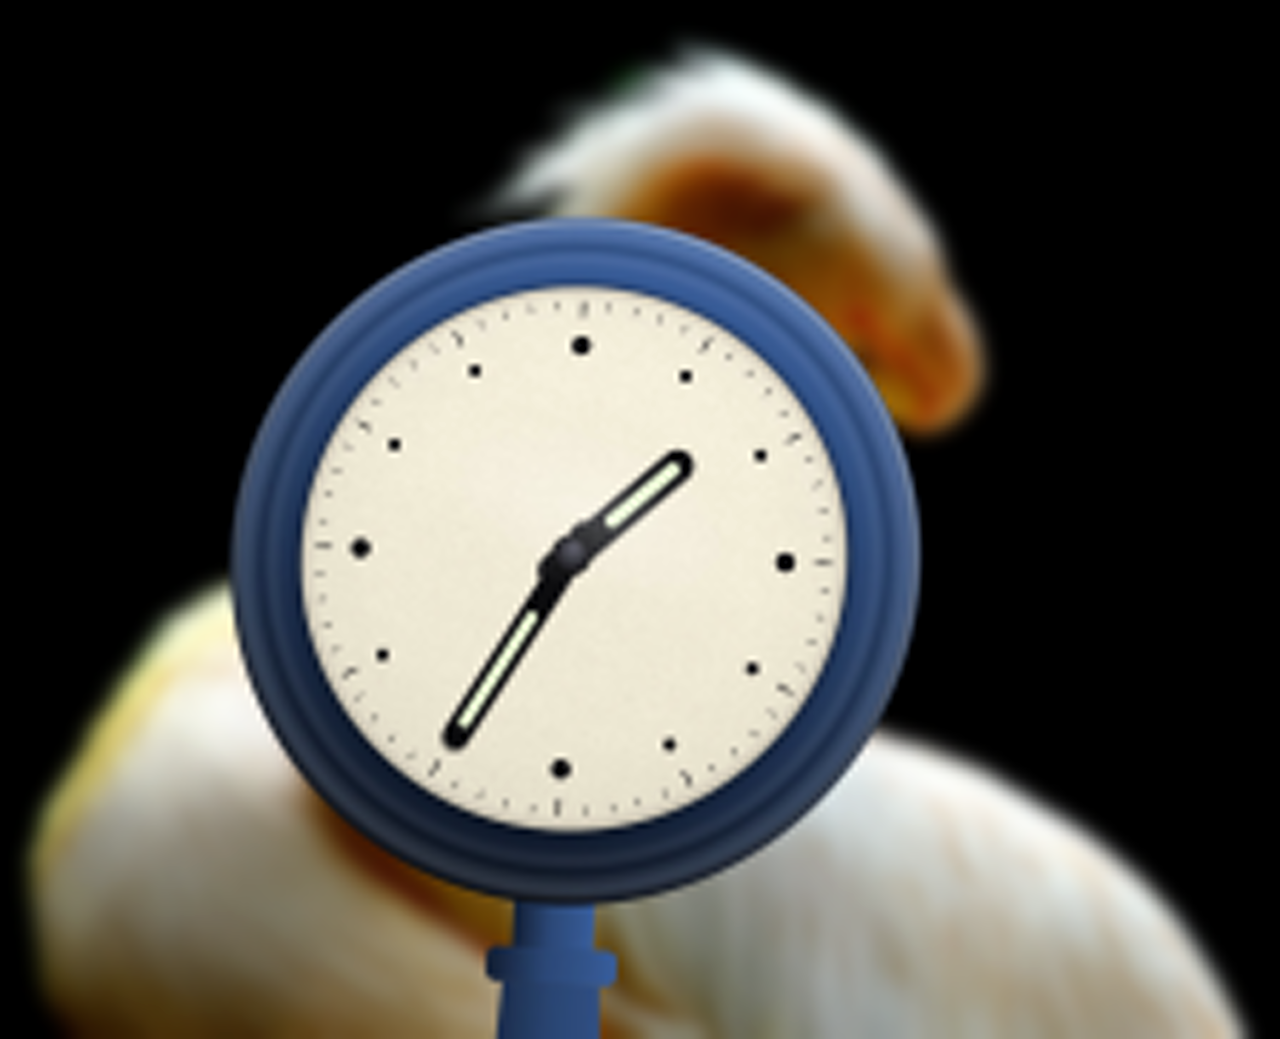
1,35
